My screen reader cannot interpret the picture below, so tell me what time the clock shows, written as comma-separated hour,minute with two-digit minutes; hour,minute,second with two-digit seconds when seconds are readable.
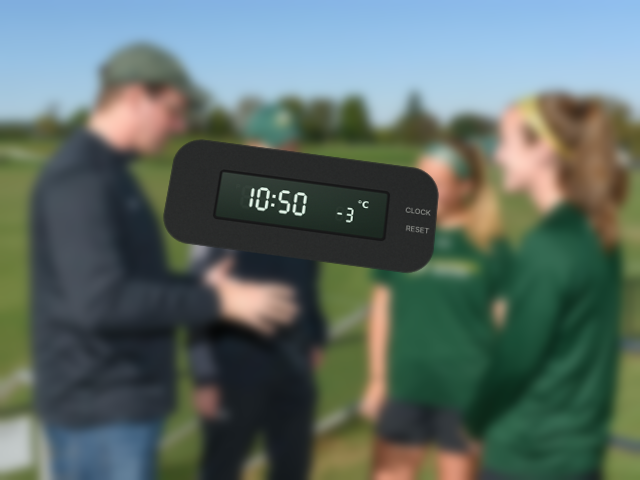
10,50
